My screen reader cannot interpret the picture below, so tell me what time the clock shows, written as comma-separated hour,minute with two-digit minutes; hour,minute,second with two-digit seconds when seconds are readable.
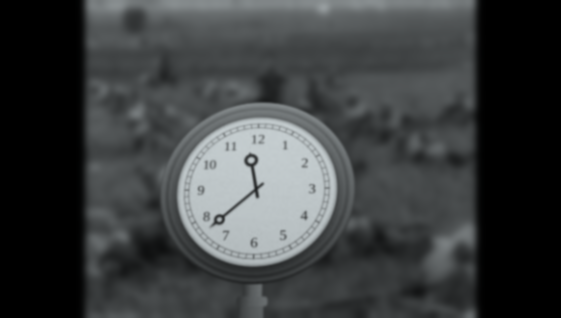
11,38
